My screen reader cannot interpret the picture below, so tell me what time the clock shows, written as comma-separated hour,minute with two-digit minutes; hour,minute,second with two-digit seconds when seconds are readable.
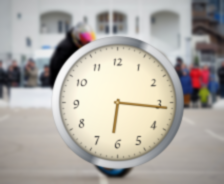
6,16
